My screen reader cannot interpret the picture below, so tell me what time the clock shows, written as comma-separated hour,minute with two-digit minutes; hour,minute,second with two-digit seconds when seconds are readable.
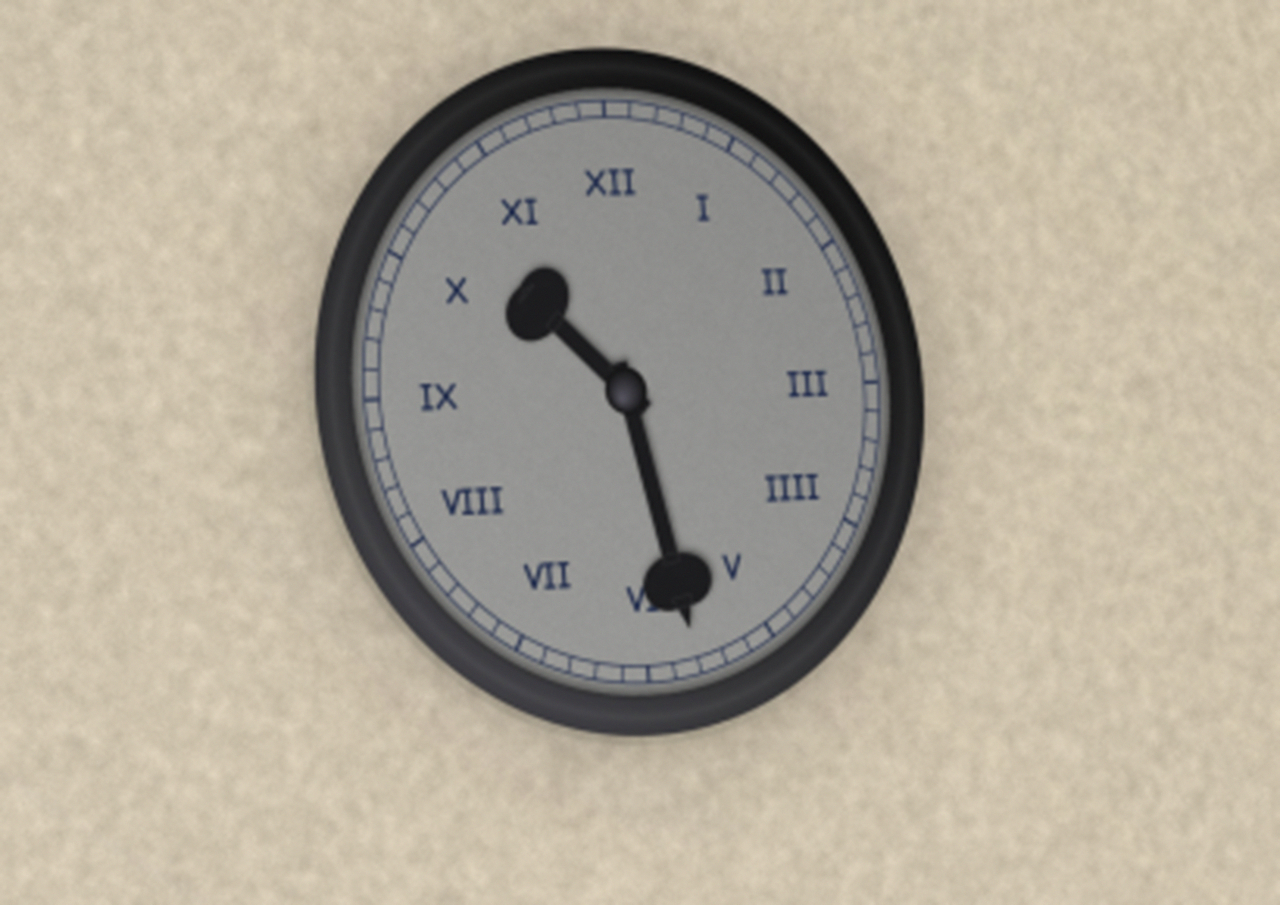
10,28
